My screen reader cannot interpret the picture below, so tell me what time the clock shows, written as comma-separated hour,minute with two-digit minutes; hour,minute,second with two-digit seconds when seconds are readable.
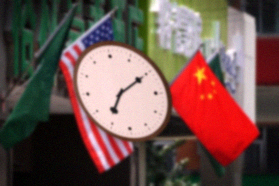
7,10
